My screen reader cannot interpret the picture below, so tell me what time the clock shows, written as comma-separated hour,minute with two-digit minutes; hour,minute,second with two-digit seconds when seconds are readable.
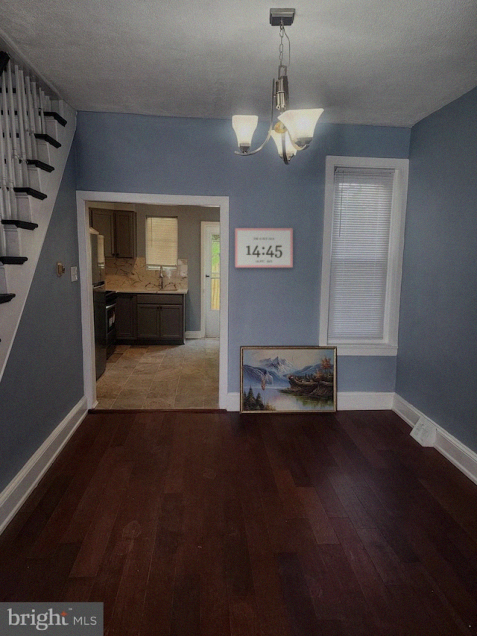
14,45
